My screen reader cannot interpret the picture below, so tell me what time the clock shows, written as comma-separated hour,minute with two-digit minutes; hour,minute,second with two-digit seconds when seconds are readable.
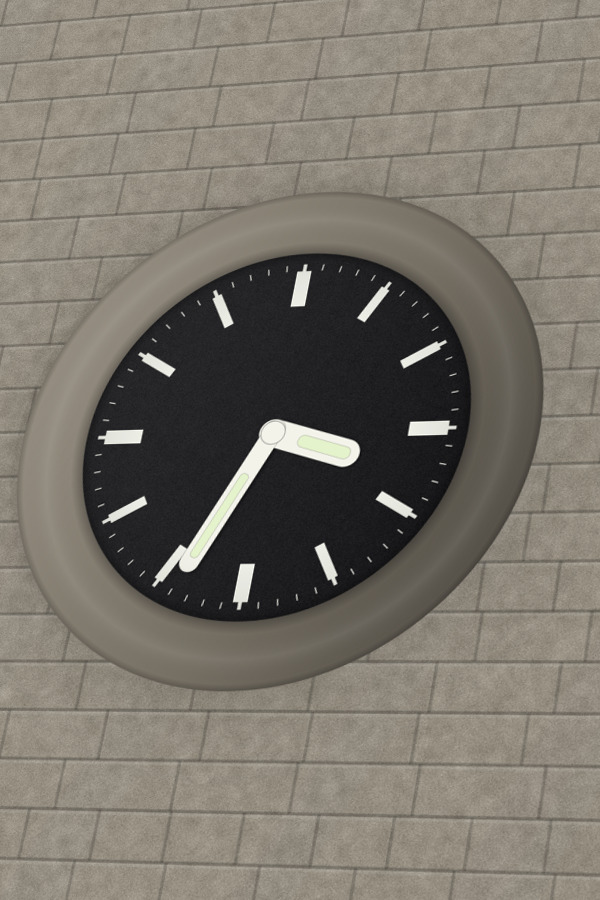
3,34
